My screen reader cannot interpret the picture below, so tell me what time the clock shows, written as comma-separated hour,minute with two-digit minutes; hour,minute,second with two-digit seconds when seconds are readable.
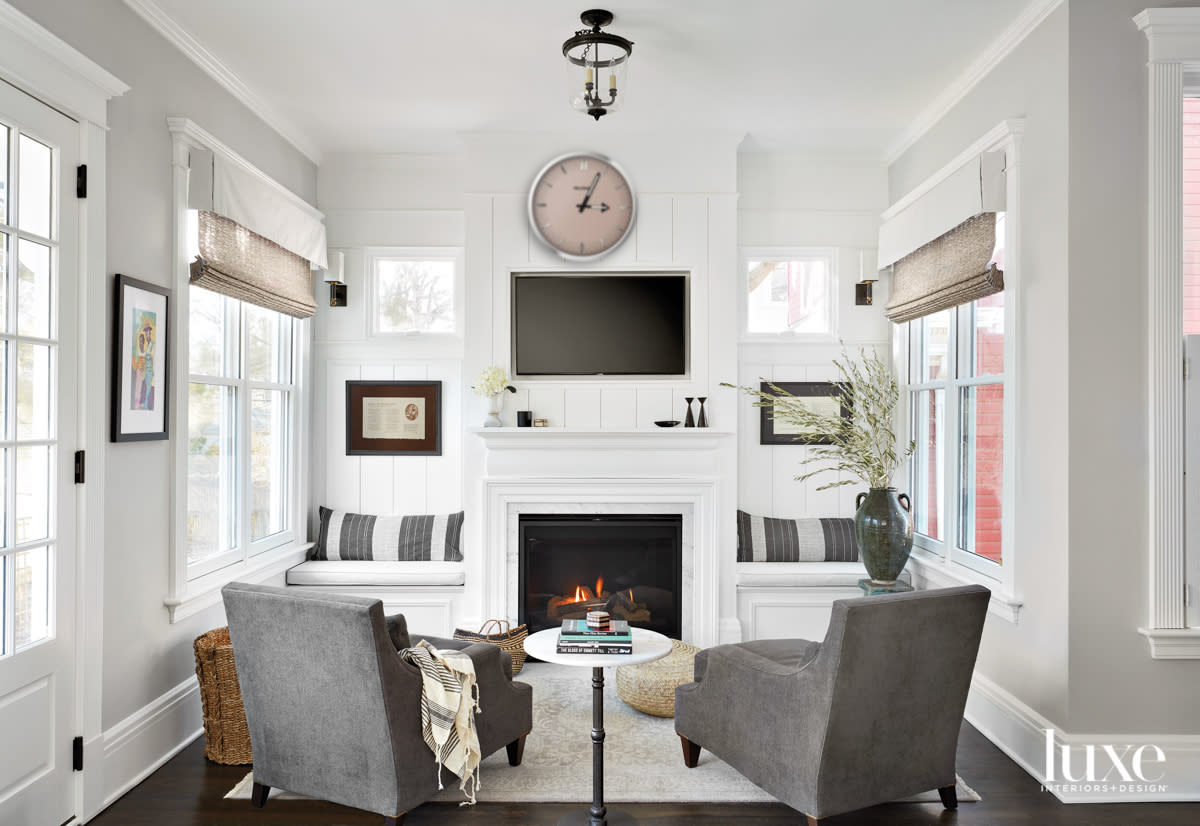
3,04
